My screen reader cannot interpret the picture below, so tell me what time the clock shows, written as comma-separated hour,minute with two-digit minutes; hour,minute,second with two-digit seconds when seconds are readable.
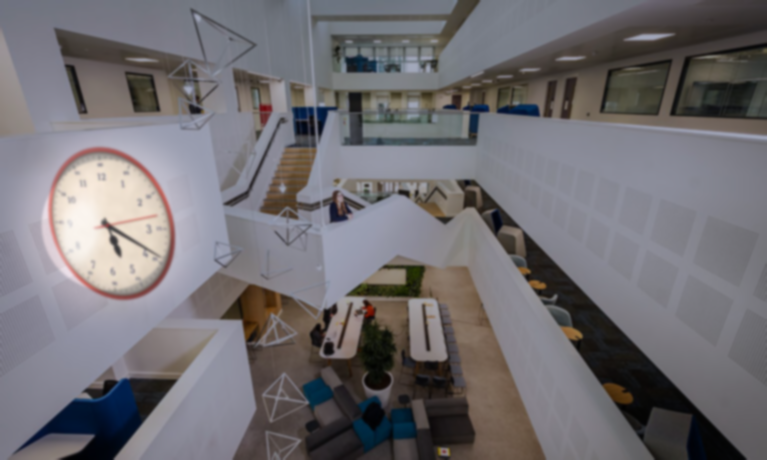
5,19,13
